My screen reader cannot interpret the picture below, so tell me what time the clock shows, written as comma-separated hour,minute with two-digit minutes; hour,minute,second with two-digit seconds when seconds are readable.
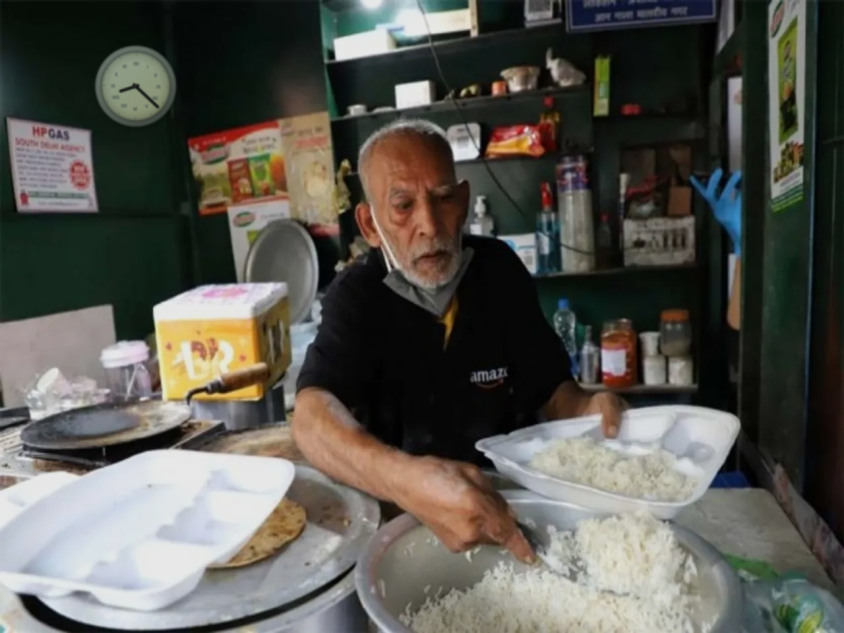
8,22
